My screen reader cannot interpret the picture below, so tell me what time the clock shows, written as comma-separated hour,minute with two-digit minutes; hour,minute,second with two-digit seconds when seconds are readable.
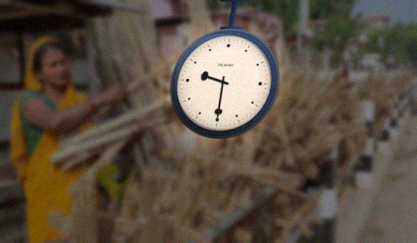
9,30
